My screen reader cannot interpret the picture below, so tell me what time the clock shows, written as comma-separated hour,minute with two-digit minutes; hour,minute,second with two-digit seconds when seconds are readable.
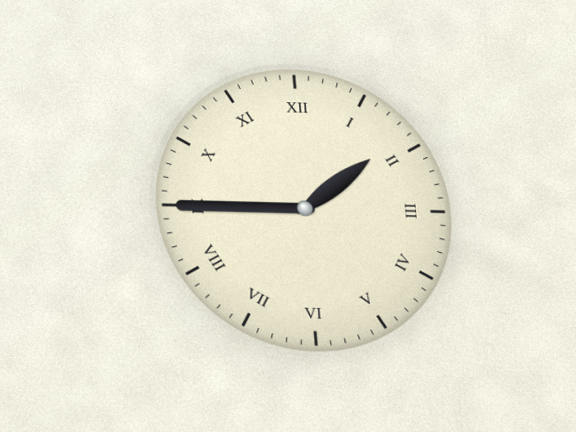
1,45
